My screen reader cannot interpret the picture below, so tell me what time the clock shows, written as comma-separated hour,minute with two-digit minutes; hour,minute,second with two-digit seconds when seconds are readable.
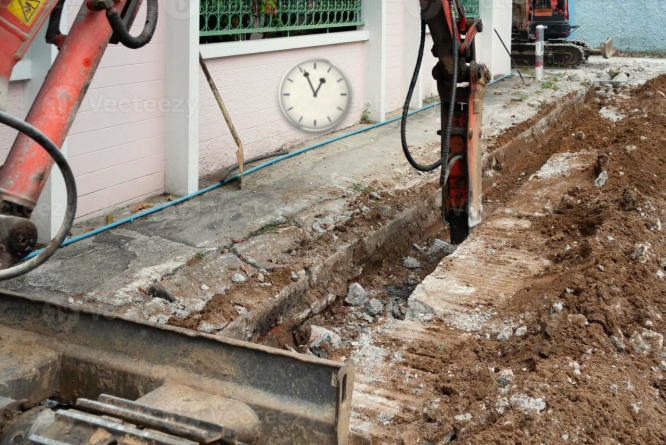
12,56
